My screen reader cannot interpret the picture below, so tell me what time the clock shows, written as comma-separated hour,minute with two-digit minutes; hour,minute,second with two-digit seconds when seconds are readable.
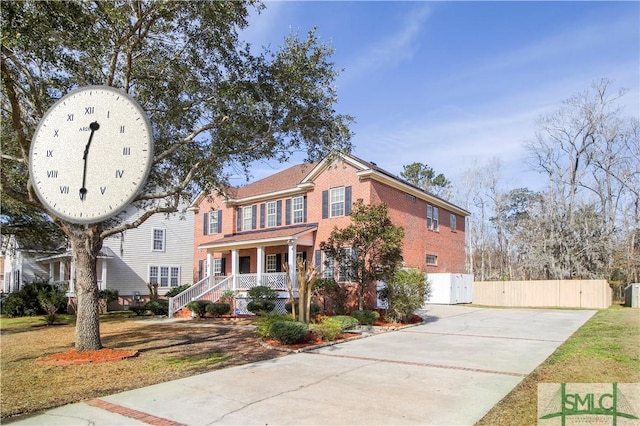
12,30
